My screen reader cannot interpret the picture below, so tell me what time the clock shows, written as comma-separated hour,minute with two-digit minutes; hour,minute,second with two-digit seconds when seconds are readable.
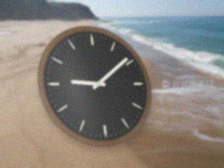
9,09
